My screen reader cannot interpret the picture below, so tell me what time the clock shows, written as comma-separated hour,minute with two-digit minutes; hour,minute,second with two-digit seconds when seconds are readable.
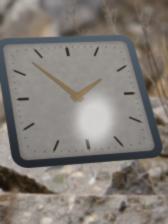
1,53
